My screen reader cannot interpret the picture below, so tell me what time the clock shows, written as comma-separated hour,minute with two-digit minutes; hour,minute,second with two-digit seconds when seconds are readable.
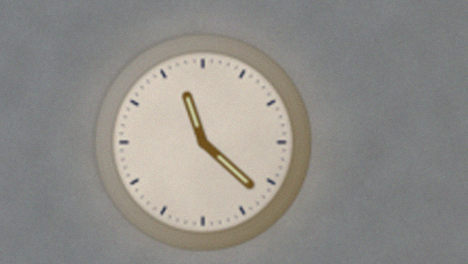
11,22
